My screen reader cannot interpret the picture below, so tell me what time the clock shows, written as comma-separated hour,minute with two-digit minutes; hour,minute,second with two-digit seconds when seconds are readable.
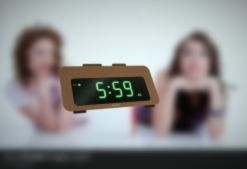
5,59
